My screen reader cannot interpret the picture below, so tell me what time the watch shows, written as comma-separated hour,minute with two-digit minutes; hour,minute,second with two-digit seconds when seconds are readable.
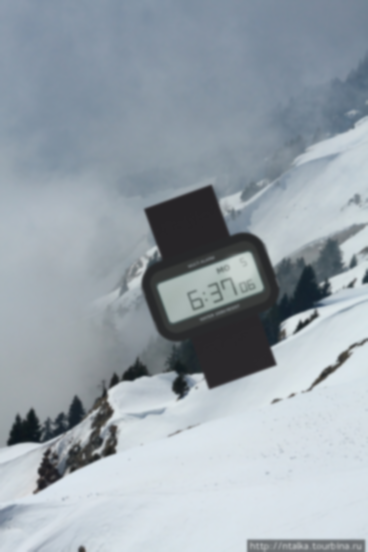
6,37
